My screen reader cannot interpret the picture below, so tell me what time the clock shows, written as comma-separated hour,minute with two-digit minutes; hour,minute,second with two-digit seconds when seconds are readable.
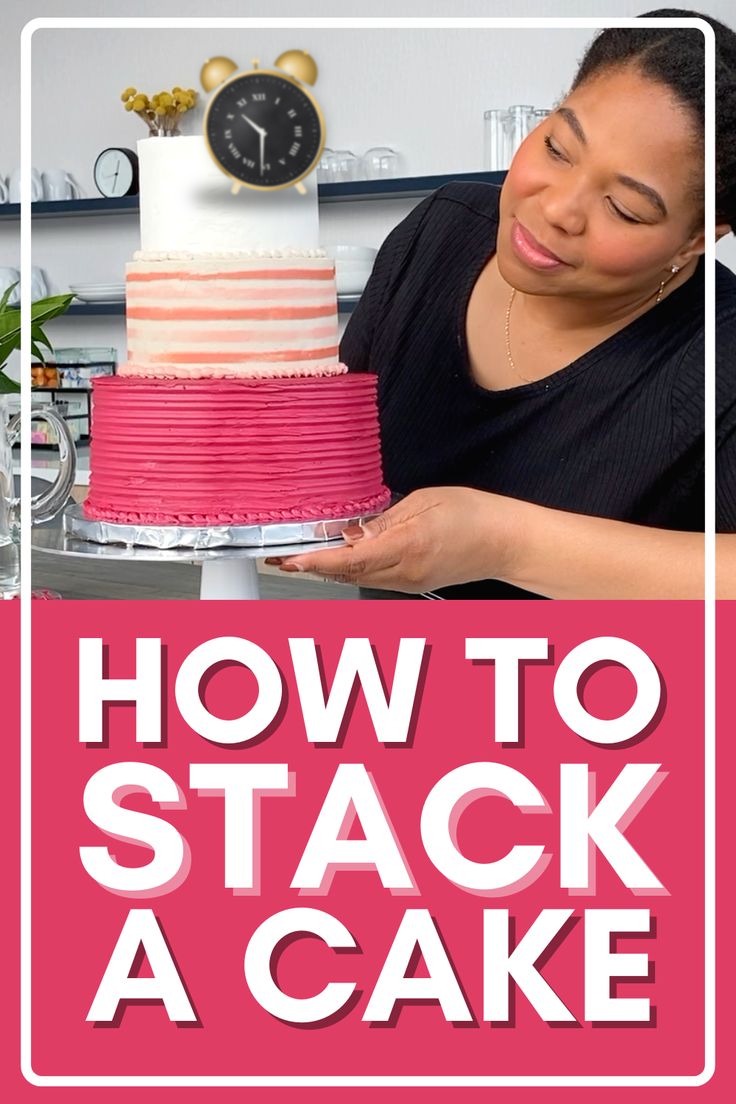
10,31
